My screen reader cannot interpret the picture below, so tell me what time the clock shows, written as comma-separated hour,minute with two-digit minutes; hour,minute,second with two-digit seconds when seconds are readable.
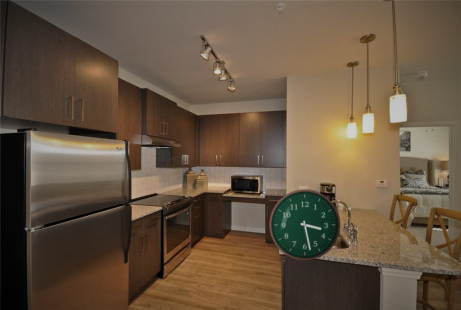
3,28
